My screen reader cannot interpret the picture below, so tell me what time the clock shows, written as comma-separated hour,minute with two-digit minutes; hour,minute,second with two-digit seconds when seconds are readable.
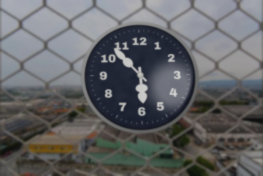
5,53
